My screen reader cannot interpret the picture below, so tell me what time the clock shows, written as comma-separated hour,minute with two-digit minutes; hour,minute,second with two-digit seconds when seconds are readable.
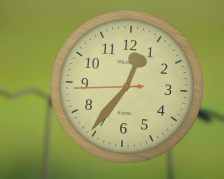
12,35,44
